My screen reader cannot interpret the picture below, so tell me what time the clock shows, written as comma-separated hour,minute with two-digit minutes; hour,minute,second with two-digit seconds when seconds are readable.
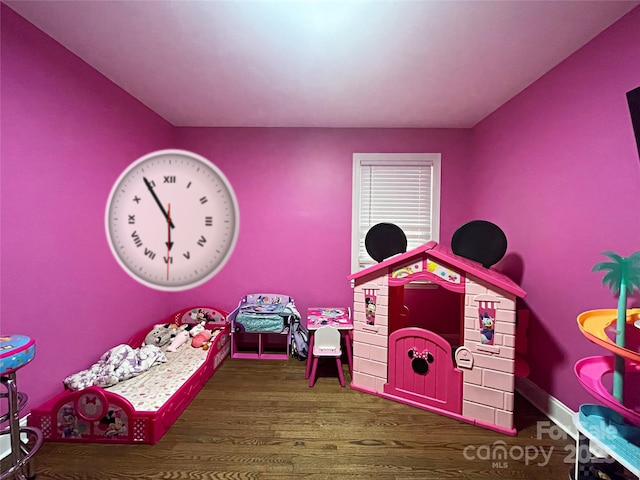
5,54,30
